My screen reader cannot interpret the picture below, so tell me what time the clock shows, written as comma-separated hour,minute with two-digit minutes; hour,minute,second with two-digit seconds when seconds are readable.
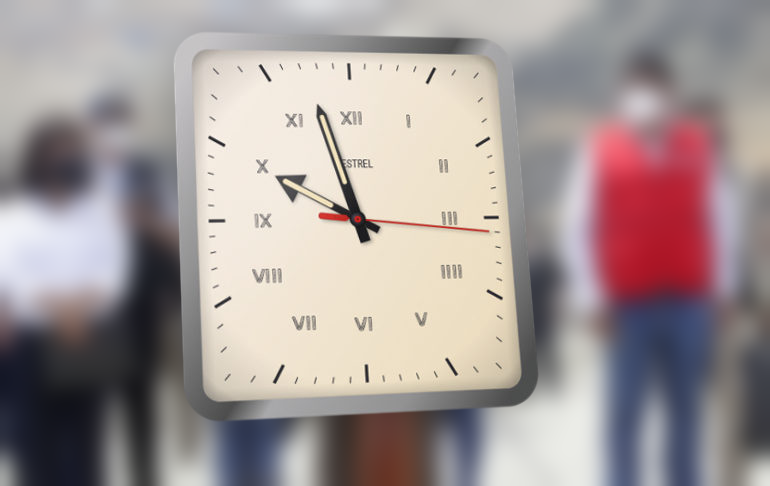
9,57,16
